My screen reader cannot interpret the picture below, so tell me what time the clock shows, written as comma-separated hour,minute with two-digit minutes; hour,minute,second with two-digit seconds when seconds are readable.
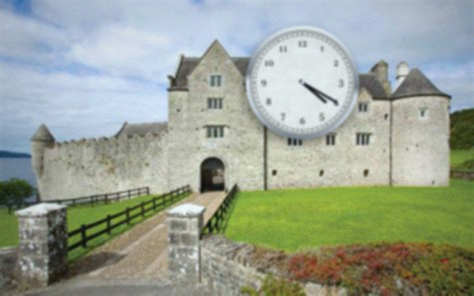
4,20
